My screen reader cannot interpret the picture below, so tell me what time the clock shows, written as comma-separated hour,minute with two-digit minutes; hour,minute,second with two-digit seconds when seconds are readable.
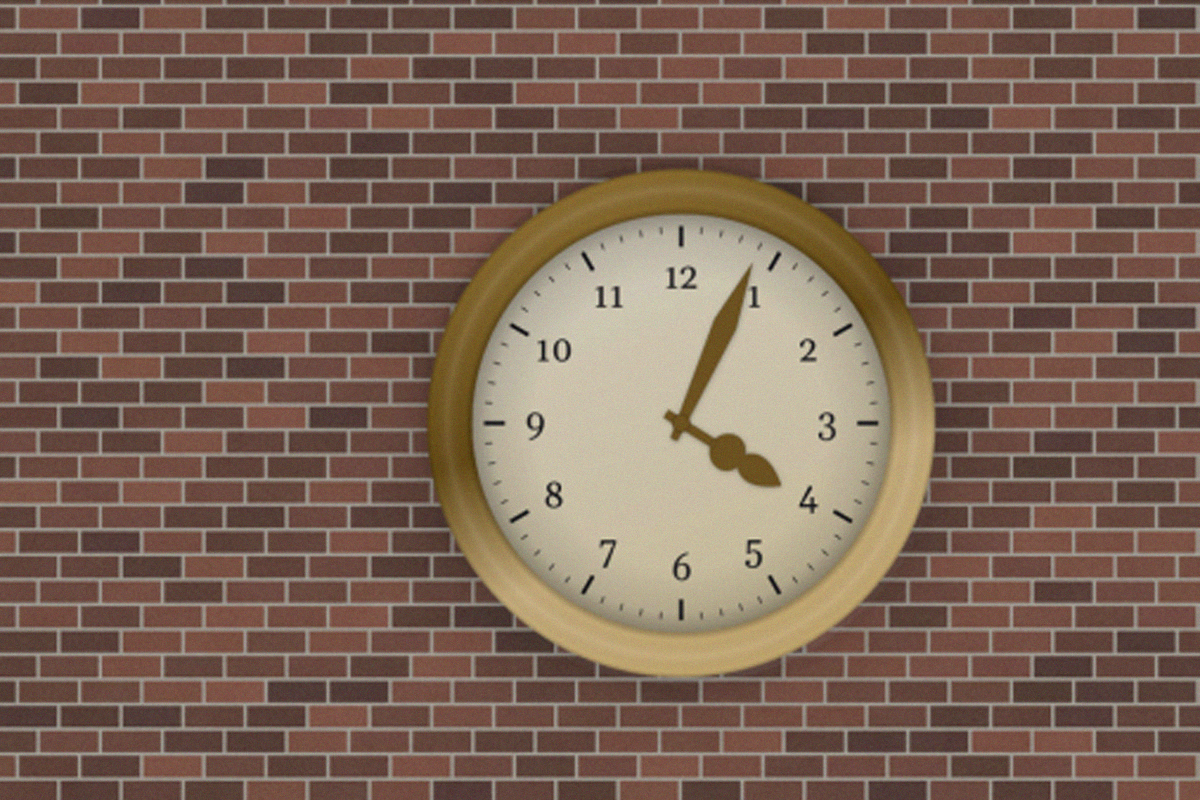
4,04
